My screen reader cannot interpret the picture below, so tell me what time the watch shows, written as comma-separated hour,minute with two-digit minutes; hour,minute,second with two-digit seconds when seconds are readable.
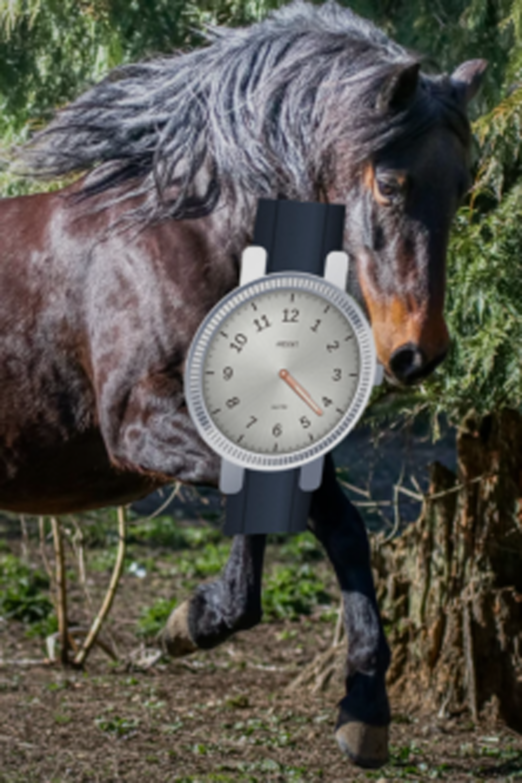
4,22
